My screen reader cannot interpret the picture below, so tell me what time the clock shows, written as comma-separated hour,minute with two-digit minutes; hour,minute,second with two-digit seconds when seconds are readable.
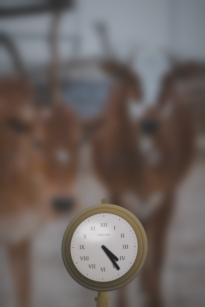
4,24
